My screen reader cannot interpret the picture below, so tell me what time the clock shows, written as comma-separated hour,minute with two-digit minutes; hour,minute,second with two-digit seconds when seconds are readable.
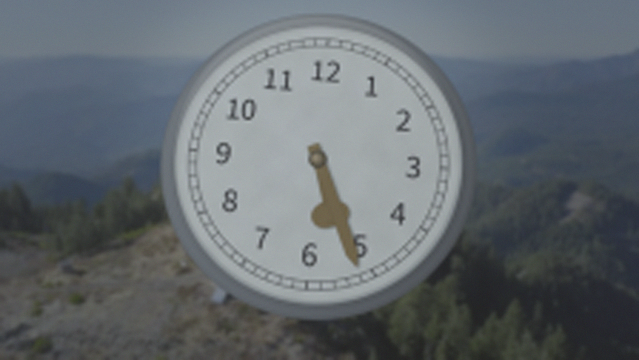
5,26
